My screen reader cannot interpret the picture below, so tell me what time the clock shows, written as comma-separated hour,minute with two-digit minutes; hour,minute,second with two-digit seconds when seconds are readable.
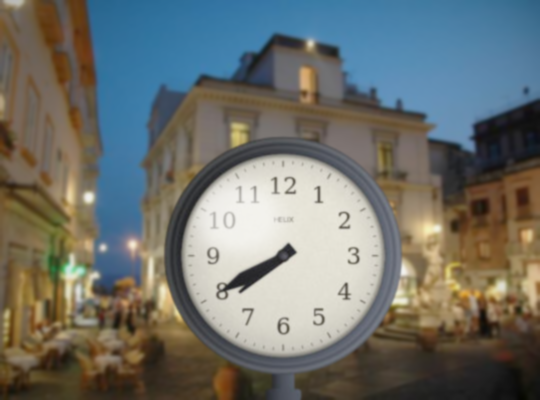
7,40
